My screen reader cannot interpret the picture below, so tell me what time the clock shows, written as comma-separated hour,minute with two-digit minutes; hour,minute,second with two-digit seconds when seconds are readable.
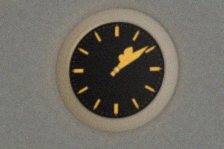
1,09
